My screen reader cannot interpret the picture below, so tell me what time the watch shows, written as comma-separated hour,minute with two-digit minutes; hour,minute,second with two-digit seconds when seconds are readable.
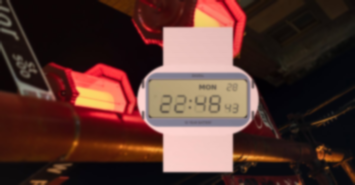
22,48
